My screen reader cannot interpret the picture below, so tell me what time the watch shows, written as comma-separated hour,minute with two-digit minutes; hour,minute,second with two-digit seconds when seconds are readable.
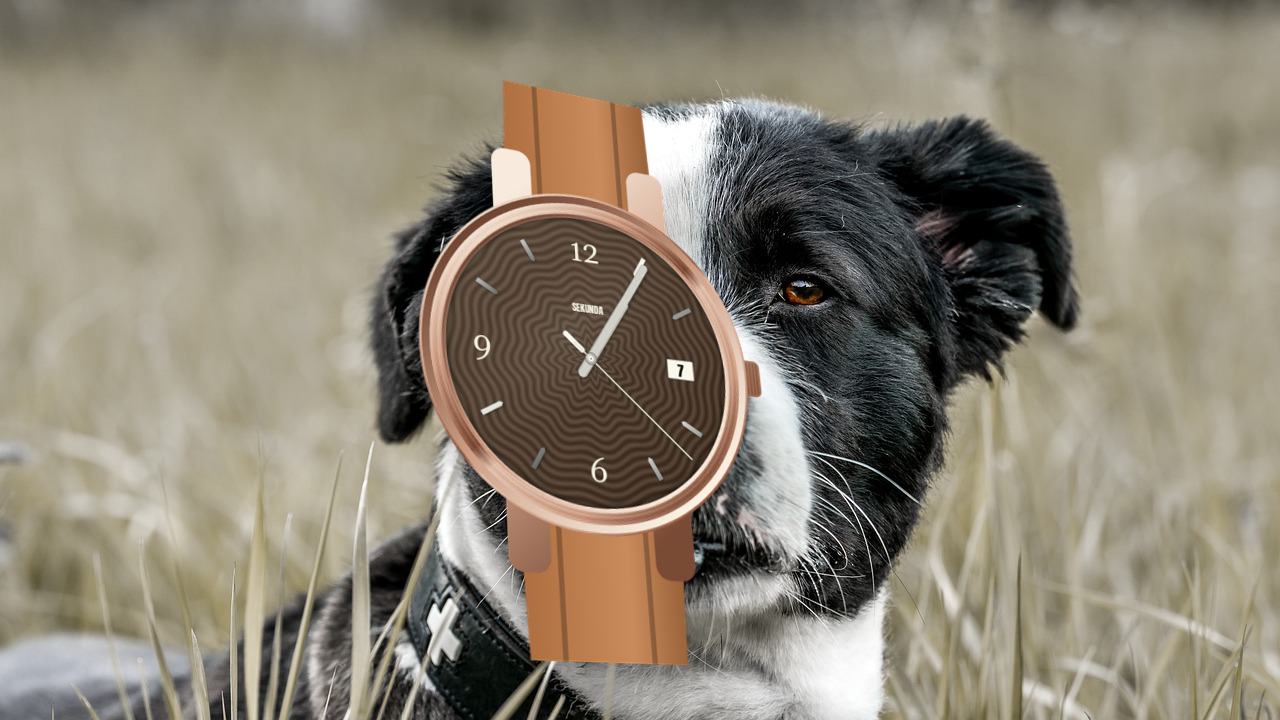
1,05,22
